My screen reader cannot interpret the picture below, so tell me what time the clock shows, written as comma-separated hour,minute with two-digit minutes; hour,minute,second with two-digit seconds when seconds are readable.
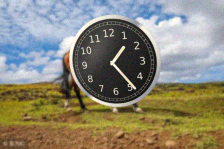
1,24
